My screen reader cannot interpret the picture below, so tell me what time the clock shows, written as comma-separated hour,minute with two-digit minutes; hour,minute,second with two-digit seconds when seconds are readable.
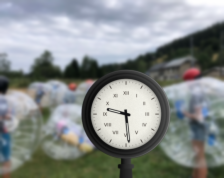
9,29
